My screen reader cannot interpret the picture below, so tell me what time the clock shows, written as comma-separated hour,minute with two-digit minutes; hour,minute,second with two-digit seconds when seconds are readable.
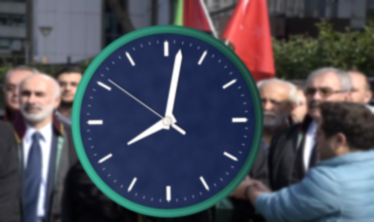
8,01,51
